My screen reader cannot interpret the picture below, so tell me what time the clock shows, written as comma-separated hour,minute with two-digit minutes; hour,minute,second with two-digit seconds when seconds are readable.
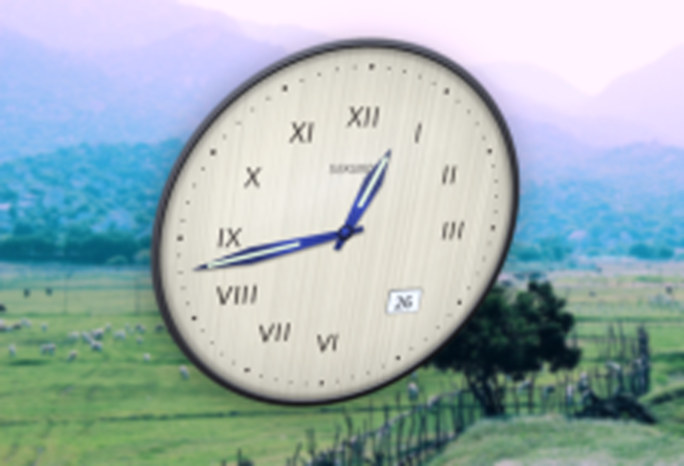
12,43
